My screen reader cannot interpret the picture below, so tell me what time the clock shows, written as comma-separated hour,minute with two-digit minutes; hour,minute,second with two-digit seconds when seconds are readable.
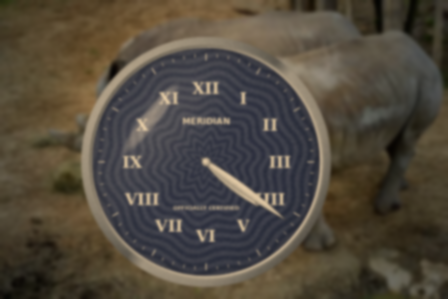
4,21
